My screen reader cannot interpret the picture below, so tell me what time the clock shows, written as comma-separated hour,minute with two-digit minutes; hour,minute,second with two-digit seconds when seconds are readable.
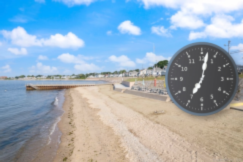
7,02
